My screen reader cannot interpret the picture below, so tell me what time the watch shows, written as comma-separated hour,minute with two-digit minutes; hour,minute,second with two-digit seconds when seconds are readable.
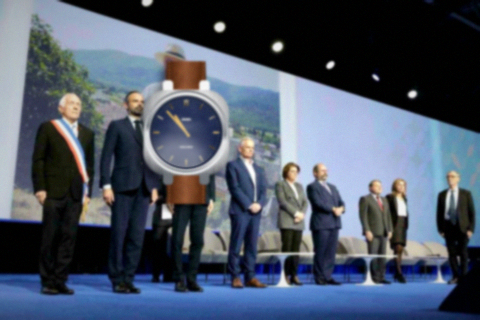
10,53
